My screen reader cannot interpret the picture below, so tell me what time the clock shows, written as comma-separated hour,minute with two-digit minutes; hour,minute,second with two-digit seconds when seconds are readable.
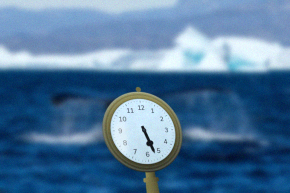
5,27
